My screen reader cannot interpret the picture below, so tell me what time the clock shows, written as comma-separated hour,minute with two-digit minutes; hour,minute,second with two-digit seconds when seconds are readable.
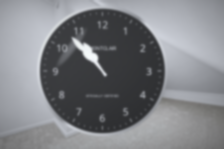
10,53
